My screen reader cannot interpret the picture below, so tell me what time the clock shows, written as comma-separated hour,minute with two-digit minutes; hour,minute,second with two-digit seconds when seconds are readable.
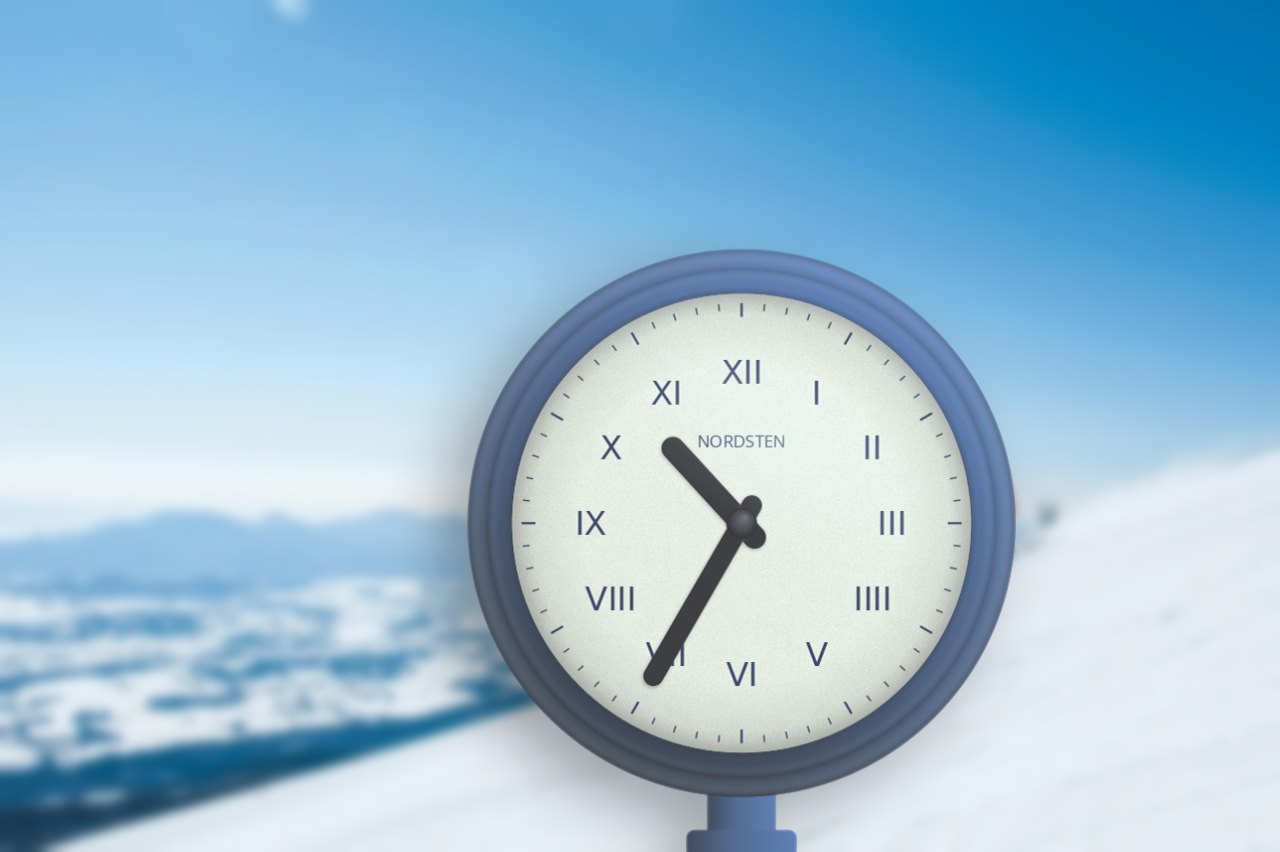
10,35
